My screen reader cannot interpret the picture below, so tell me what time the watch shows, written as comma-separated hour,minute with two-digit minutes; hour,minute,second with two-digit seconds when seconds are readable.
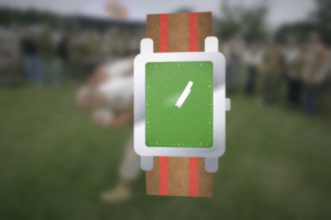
1,05
